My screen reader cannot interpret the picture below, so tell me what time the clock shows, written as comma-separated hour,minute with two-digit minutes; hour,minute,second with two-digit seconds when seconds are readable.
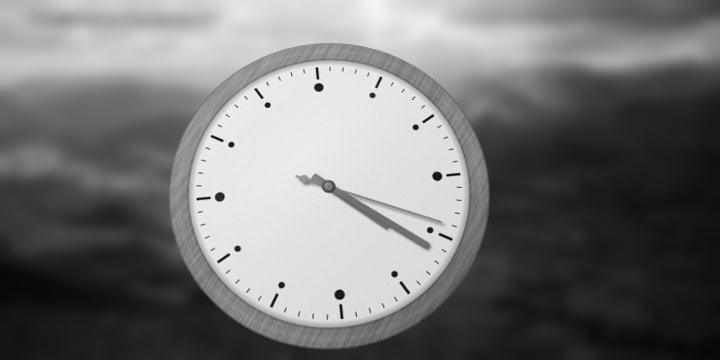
4,21,19
